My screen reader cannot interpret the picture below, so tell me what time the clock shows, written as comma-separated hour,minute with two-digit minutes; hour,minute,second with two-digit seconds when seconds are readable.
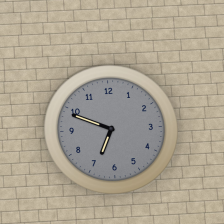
6,49
